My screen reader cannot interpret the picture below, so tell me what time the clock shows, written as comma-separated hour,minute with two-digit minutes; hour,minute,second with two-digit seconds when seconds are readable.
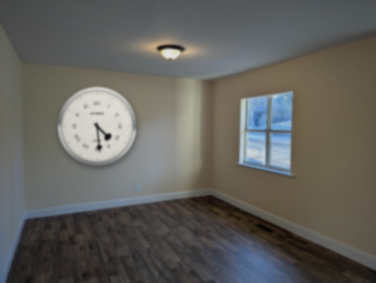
4,29
